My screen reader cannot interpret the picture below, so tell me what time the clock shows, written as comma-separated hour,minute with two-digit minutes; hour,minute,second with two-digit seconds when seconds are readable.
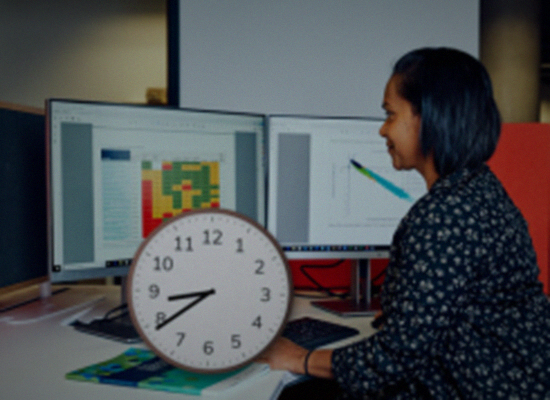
8,39
